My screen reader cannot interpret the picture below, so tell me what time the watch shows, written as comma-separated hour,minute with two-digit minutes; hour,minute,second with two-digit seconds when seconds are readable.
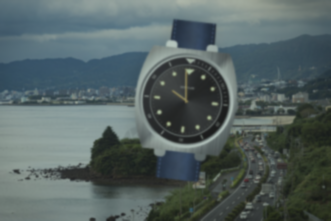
9,59
